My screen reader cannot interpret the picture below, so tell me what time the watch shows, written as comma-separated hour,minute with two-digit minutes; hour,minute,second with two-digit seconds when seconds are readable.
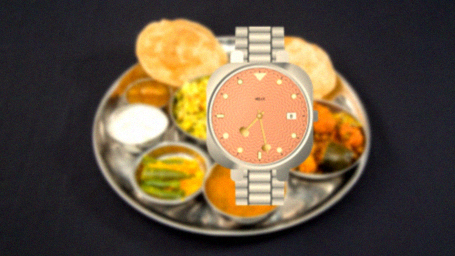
7,28
